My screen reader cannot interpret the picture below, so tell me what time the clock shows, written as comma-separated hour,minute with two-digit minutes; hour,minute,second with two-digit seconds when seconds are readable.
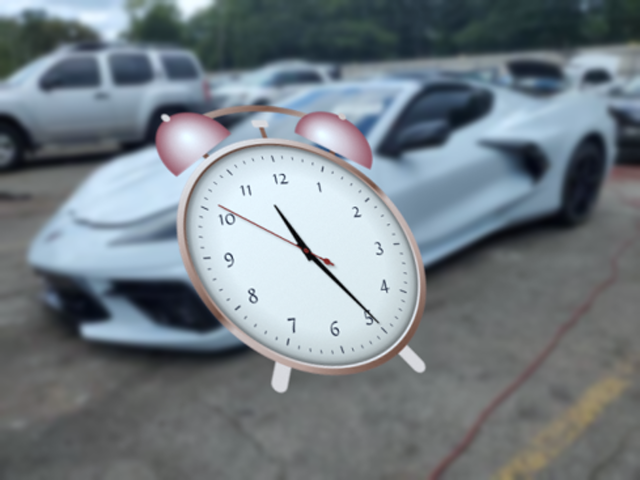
11,24,51
